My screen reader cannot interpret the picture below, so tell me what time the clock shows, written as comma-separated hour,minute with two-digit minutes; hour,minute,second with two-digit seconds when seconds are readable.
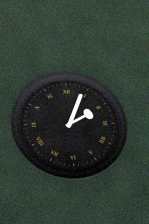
2,04
